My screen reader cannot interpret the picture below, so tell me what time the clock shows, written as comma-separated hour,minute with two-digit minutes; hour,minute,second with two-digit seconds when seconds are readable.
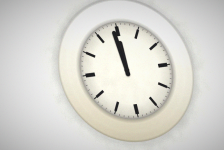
11,59
